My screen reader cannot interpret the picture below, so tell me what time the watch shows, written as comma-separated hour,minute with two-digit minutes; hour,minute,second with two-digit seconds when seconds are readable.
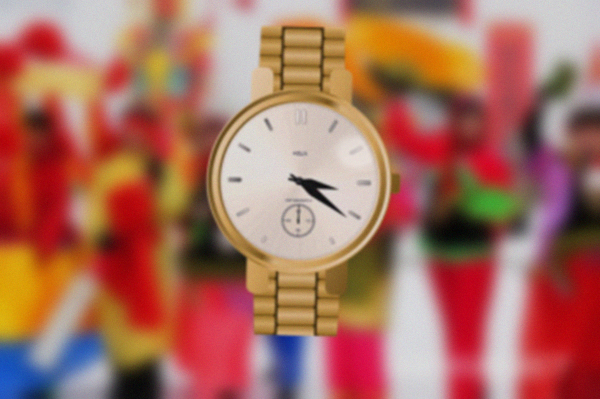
3,21
